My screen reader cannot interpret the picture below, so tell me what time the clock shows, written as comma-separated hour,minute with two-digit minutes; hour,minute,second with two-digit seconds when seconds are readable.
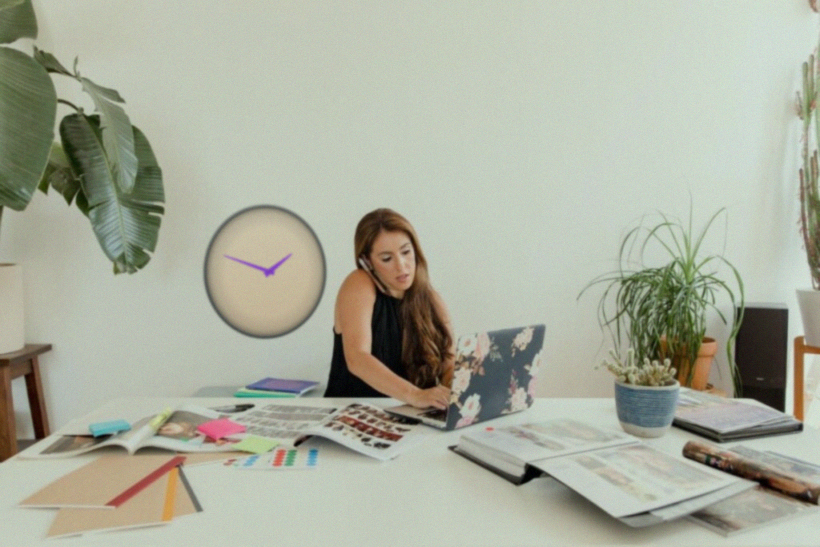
1,48
